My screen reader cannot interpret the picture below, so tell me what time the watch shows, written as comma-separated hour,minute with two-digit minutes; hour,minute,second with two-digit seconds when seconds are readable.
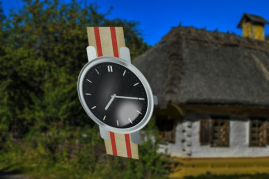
7,15
